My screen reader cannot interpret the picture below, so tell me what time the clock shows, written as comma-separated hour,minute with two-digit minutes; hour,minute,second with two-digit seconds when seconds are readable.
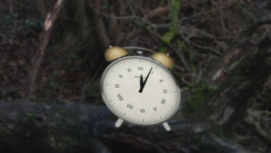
12,04
